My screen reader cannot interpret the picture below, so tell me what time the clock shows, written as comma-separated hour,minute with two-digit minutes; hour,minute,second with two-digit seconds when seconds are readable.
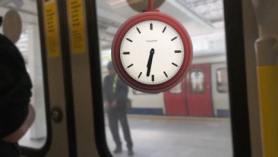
6,32
